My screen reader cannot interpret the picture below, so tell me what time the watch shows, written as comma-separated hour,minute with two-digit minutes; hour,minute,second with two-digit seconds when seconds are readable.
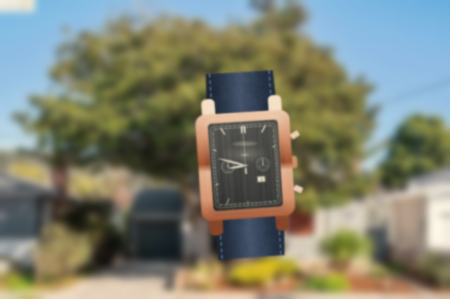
8,48
